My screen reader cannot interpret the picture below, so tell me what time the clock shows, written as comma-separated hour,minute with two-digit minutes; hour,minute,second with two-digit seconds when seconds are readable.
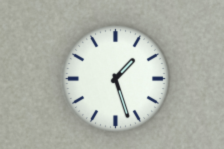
1,27
